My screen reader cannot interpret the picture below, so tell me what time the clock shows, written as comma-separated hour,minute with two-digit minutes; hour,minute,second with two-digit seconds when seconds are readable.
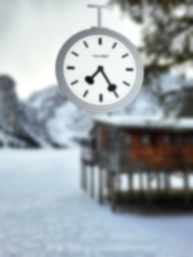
7,25
